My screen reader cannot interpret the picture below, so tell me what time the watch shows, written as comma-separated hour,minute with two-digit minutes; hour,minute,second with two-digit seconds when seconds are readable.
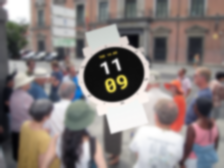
11,09
